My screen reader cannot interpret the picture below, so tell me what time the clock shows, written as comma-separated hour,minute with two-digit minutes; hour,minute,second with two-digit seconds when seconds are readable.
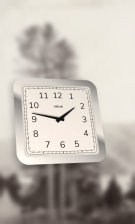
1,47
